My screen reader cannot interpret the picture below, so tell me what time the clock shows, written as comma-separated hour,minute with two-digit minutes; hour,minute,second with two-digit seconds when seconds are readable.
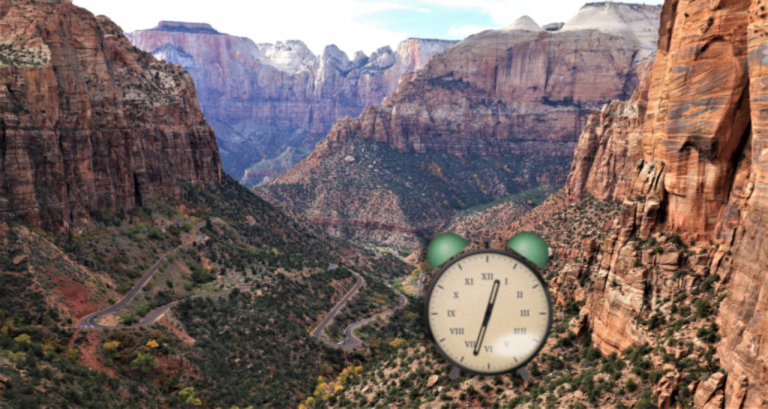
12,33
